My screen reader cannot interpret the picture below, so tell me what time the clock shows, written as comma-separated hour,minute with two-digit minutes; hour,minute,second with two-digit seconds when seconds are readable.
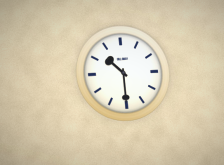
10,30
